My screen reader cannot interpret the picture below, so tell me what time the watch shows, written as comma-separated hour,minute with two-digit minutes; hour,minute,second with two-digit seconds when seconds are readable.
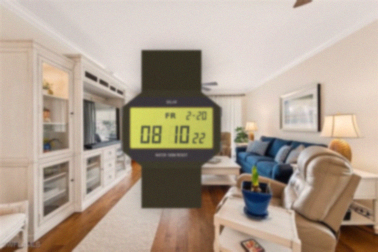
8,10,22
